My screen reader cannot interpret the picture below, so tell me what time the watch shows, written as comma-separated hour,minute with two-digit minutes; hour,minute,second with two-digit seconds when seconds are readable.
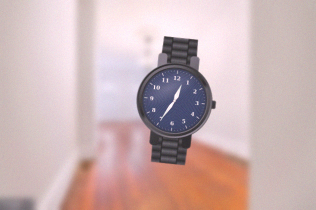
12,35
